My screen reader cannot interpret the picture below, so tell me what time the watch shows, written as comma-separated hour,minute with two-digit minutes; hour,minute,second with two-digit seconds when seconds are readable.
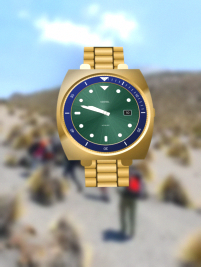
9,48
